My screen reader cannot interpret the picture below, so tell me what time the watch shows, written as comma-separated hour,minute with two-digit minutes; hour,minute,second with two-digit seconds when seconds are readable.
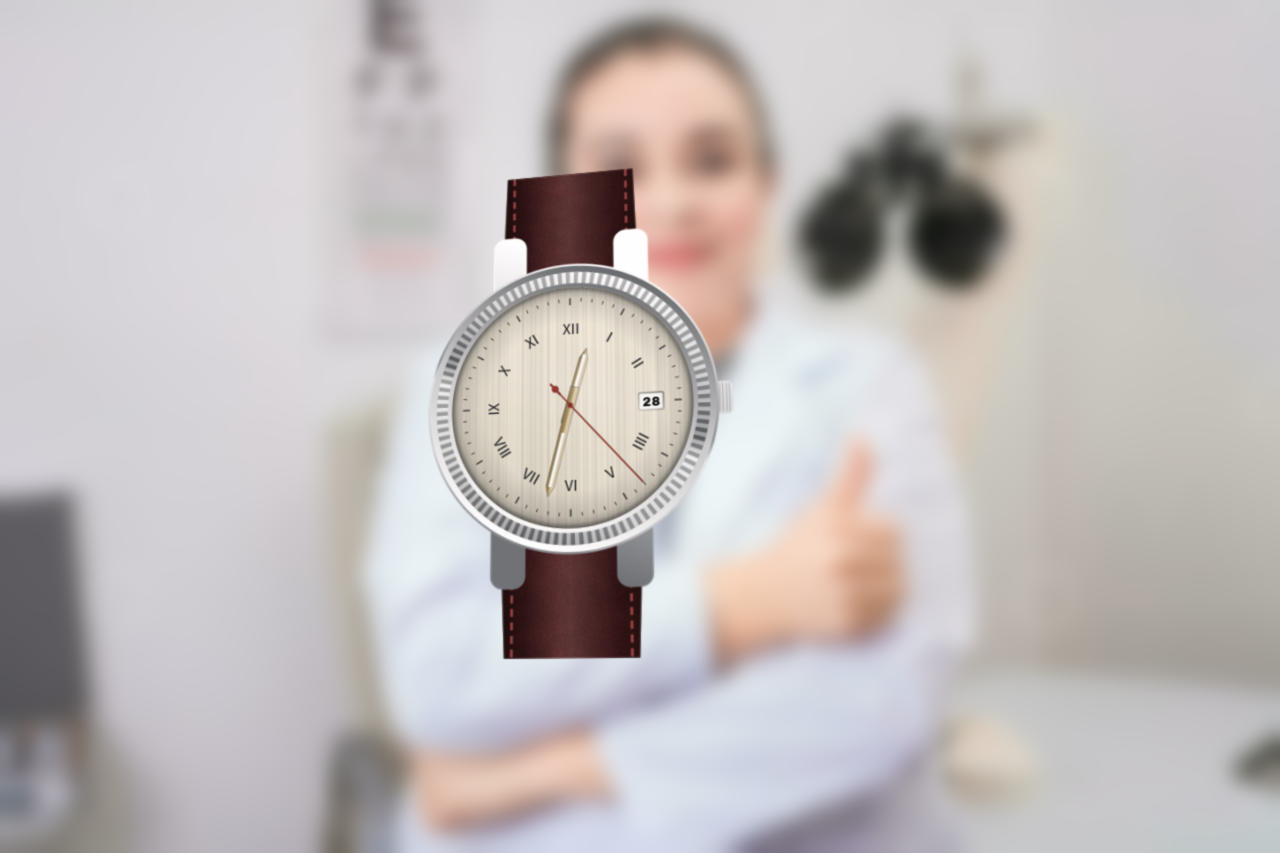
12,32,23
